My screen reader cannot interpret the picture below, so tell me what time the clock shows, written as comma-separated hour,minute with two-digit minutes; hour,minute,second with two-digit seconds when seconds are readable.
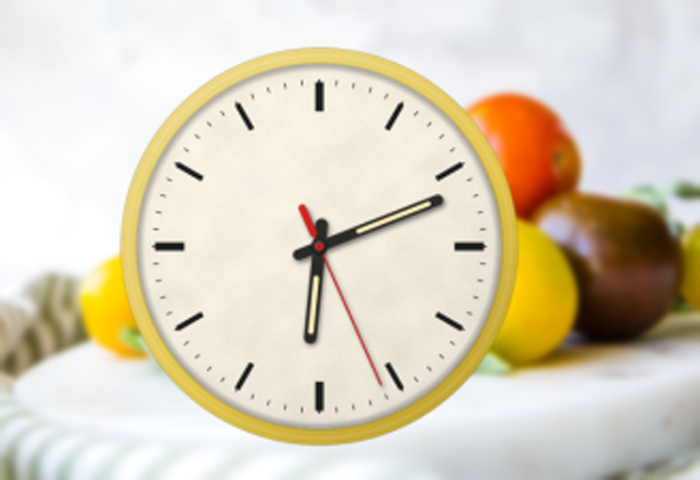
6,11,26
